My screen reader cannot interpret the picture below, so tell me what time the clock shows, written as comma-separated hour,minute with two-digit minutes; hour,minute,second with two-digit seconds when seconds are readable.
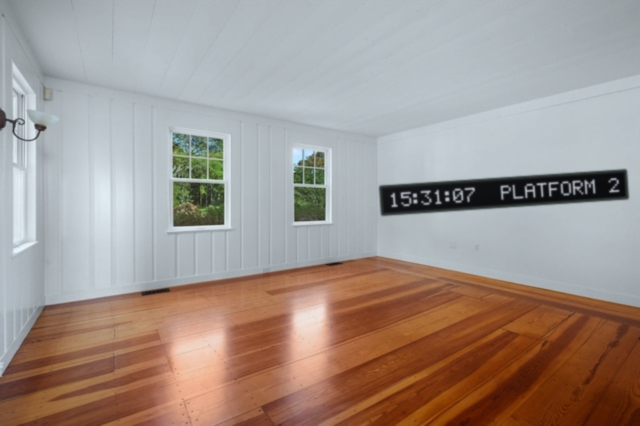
15,31,07
